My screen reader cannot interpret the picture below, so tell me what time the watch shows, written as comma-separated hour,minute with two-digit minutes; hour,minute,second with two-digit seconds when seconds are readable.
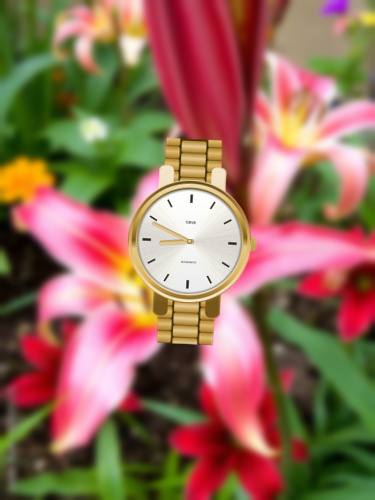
8,49
